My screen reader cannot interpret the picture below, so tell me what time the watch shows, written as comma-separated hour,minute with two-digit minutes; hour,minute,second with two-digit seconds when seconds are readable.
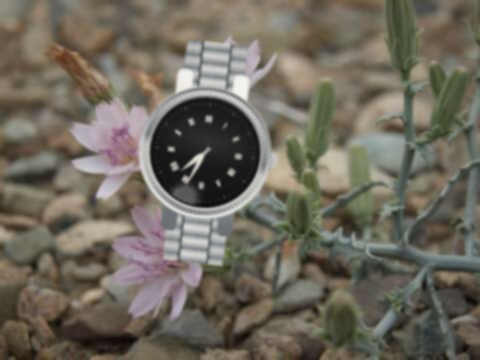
7,34
